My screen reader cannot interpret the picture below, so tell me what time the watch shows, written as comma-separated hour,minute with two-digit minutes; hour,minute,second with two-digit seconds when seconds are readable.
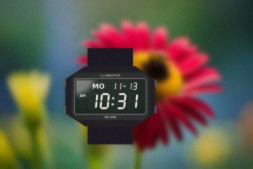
10,31
